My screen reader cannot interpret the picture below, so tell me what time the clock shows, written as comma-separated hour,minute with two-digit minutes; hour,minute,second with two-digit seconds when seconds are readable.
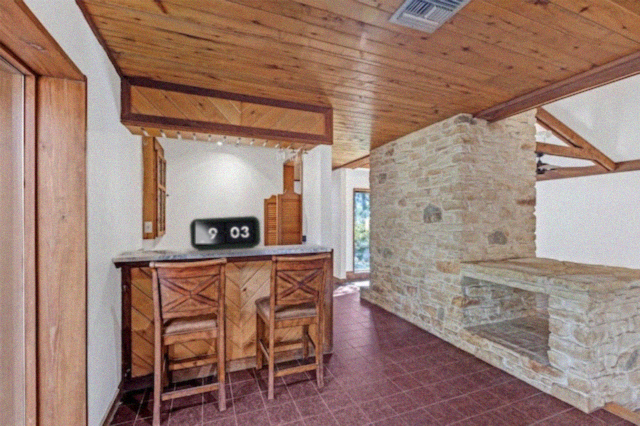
9,03
